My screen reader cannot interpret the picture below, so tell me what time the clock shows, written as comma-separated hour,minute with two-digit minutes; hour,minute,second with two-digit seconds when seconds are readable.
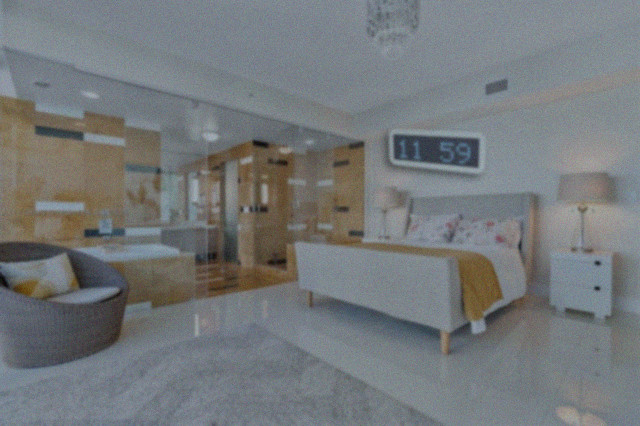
11,59
